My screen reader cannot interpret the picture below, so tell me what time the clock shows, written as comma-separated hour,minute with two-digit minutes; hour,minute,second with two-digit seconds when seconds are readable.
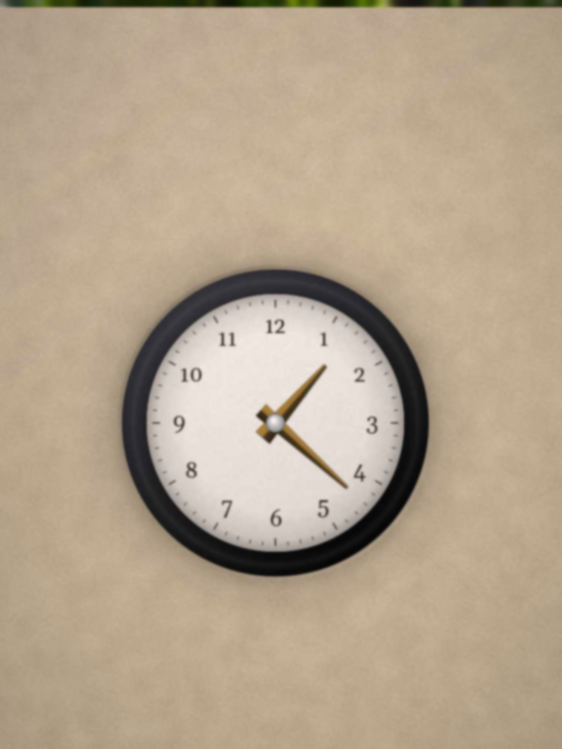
1,22
